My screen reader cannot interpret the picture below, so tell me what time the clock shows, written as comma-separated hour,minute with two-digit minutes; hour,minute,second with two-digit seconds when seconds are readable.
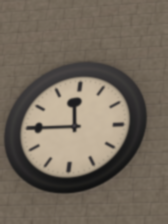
11,45
